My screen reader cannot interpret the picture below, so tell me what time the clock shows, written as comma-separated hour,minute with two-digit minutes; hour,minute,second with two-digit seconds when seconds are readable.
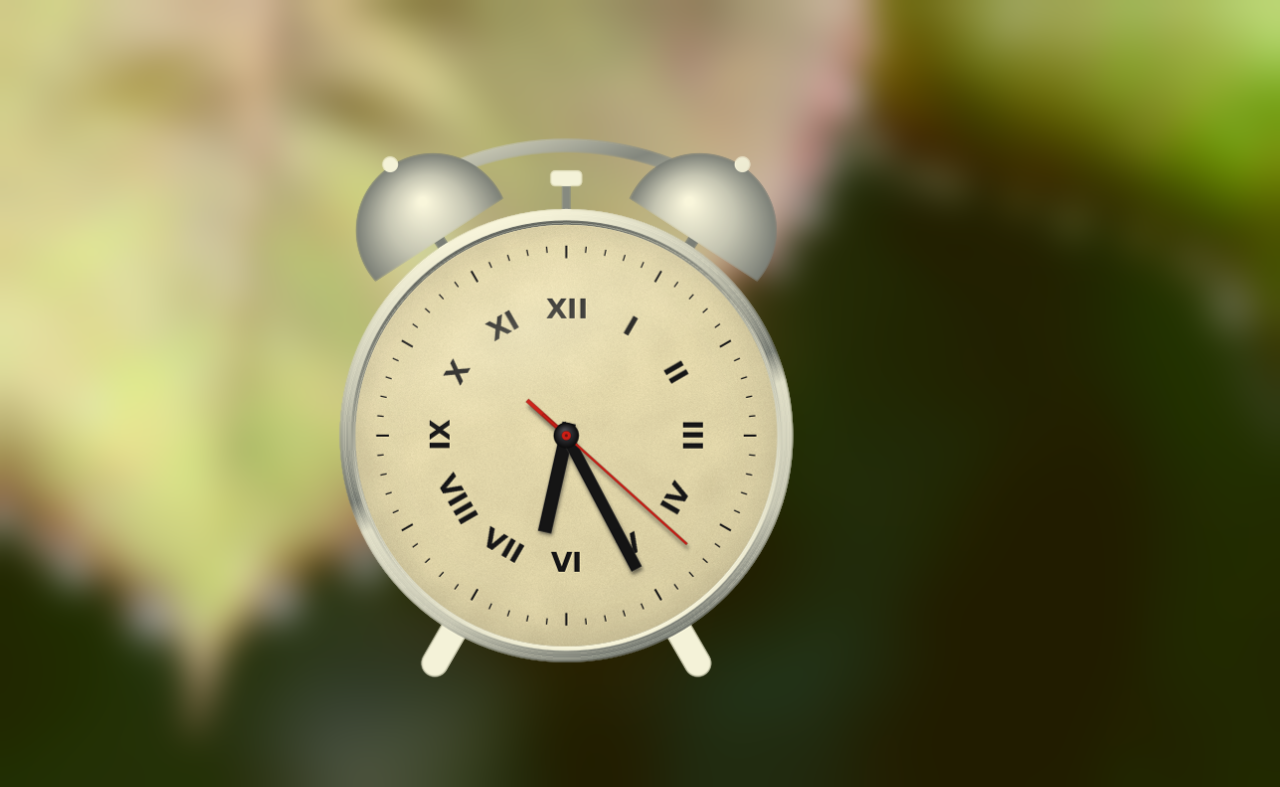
6,25,22
